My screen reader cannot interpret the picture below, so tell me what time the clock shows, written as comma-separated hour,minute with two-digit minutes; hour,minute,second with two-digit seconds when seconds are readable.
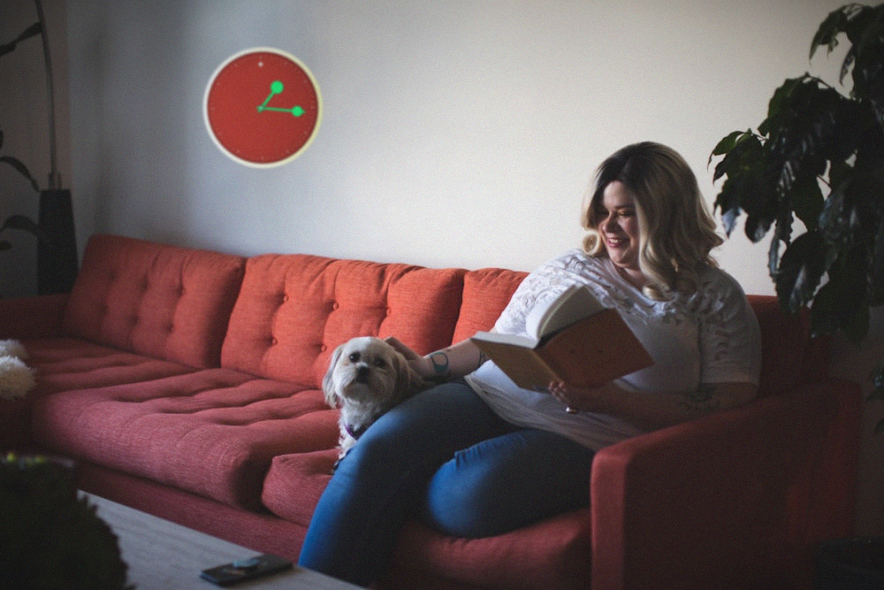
1,16
